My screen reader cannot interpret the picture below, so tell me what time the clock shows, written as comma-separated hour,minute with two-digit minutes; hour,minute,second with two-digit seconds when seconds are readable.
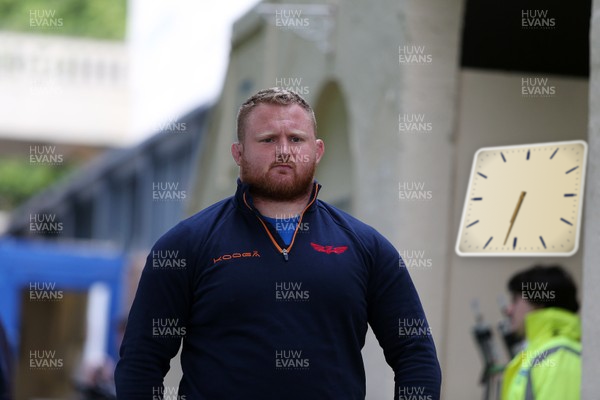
6,32
